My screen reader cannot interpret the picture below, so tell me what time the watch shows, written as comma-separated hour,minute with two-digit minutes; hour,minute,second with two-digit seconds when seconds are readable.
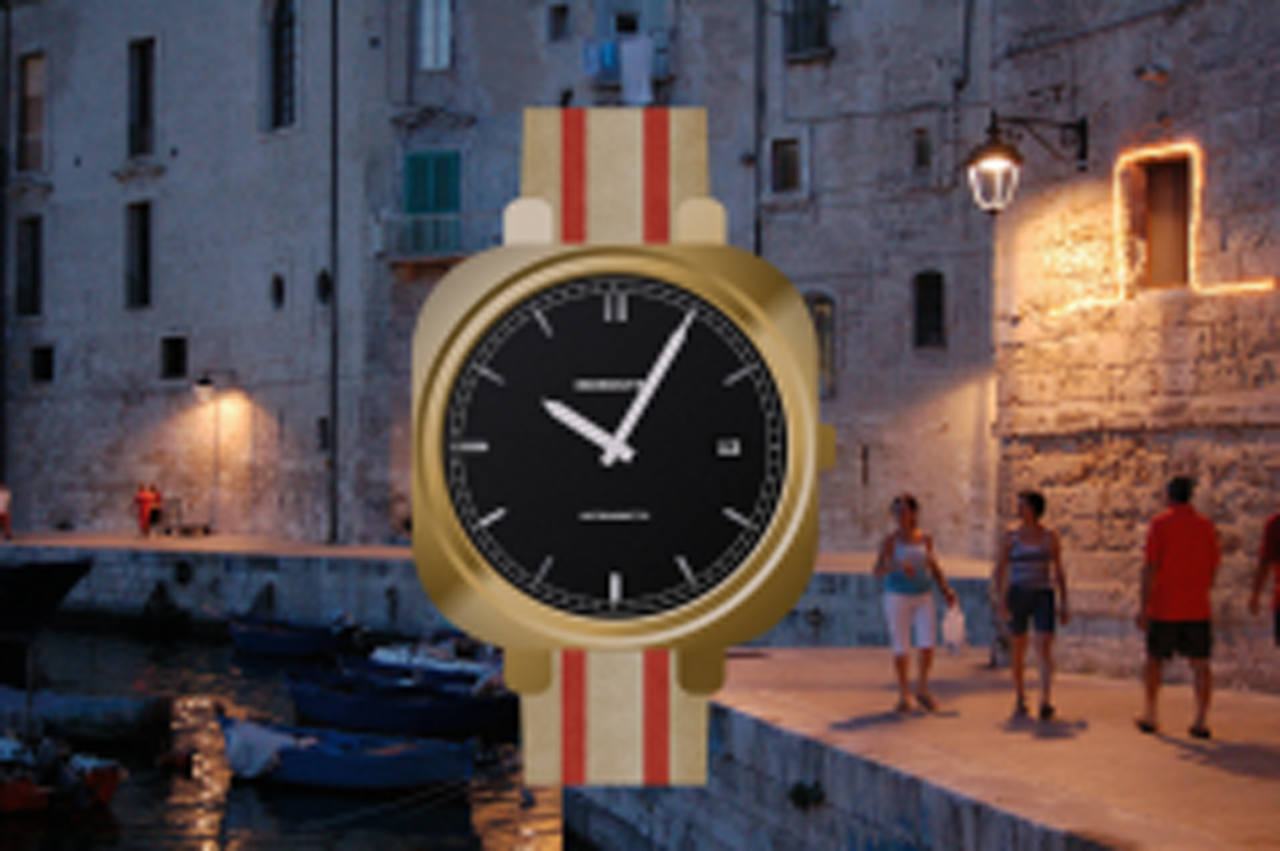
10,05
